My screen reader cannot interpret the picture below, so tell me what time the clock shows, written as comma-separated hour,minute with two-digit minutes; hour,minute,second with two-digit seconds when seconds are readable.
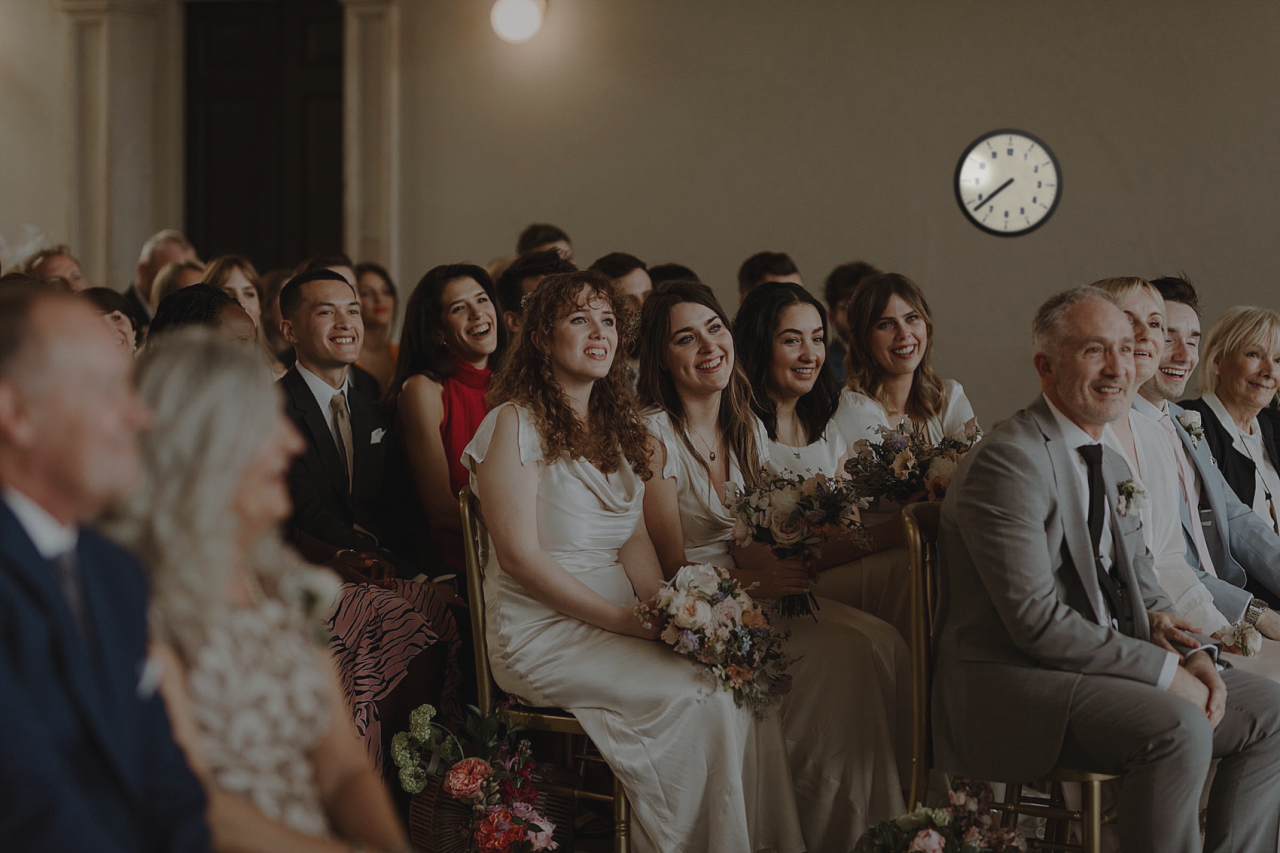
7,38
